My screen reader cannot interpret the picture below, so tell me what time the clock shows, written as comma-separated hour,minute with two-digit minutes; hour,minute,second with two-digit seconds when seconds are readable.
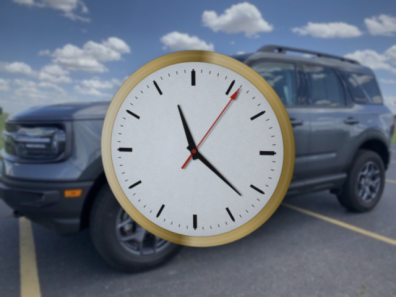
11,22,06
